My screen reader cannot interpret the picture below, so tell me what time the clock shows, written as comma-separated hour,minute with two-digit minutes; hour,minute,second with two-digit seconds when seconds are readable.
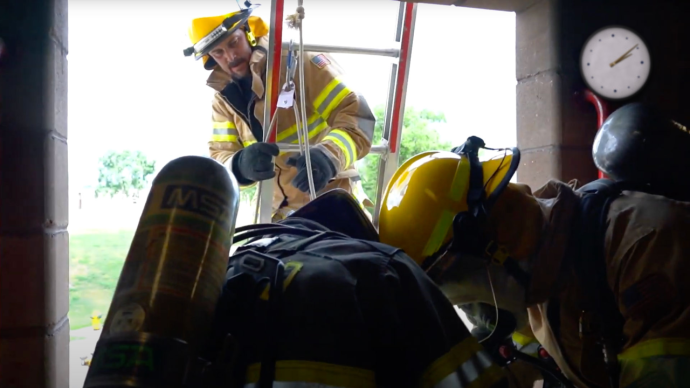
2,09
